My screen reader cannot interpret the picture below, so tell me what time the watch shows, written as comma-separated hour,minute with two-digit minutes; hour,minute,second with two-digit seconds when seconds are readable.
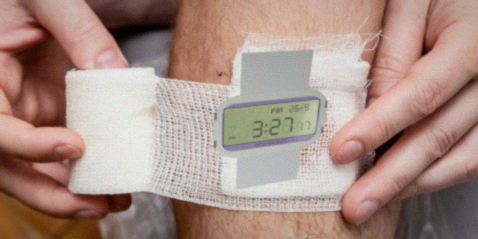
3,27,17
